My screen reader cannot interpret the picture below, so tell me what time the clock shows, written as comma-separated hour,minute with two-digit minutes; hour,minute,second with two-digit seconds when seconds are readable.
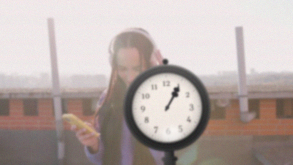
1,05
